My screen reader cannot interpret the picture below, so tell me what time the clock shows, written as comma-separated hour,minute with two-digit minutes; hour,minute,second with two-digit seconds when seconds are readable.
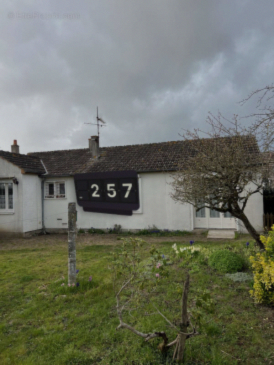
2,57
